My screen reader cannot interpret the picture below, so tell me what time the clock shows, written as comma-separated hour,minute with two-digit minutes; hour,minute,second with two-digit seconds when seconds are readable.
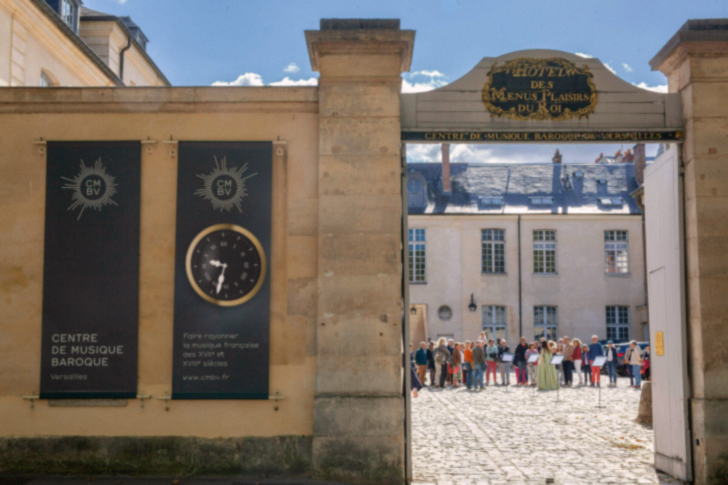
9,33
